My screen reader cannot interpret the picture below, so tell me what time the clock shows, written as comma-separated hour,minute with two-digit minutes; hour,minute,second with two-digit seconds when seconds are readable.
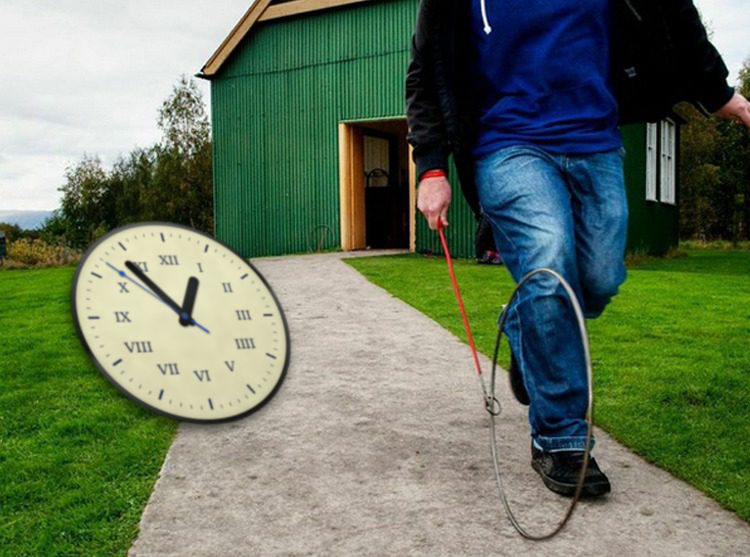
12,53,52
